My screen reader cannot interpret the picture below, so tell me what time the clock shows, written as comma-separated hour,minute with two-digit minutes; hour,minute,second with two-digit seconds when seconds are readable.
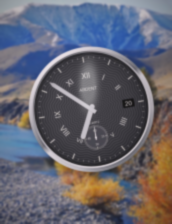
6,52
